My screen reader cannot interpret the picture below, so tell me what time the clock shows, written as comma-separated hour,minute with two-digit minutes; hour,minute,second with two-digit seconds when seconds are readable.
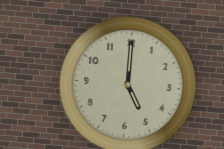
5,00
